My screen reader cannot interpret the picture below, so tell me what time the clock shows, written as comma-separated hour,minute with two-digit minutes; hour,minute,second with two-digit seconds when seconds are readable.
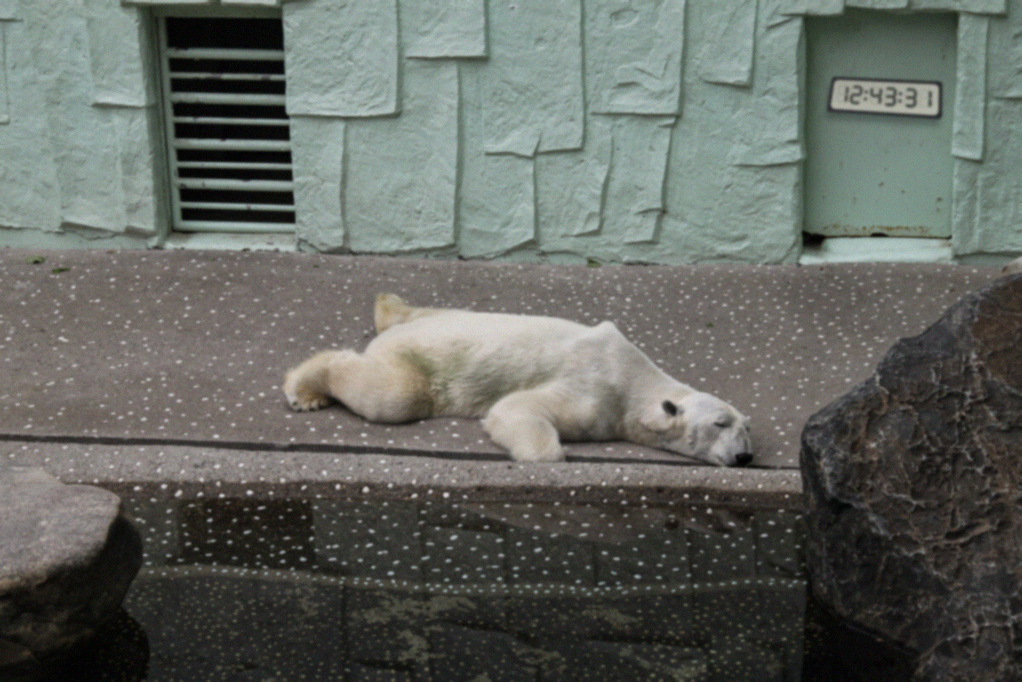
12,43,31
